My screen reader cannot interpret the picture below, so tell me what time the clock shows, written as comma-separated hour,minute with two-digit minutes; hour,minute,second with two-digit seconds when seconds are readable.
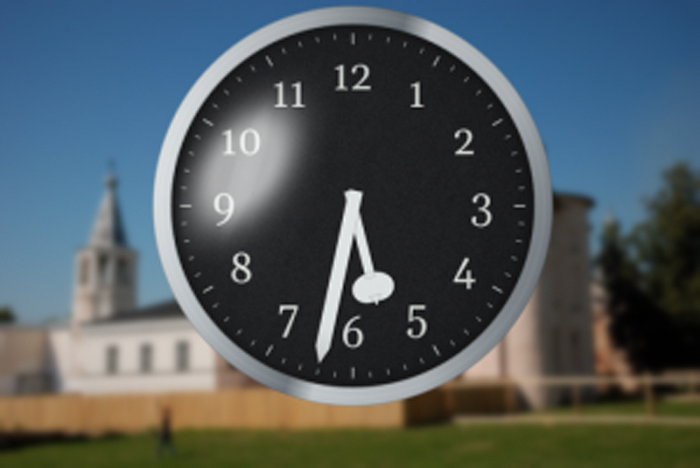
5,32
